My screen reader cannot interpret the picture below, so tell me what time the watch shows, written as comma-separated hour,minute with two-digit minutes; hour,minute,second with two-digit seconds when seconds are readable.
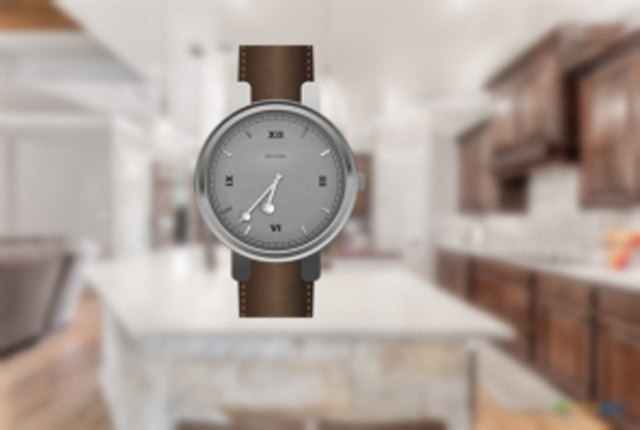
6,37
